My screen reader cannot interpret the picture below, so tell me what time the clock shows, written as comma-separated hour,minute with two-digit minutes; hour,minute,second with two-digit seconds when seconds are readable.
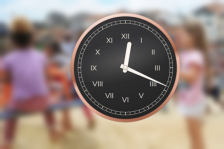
12,19
